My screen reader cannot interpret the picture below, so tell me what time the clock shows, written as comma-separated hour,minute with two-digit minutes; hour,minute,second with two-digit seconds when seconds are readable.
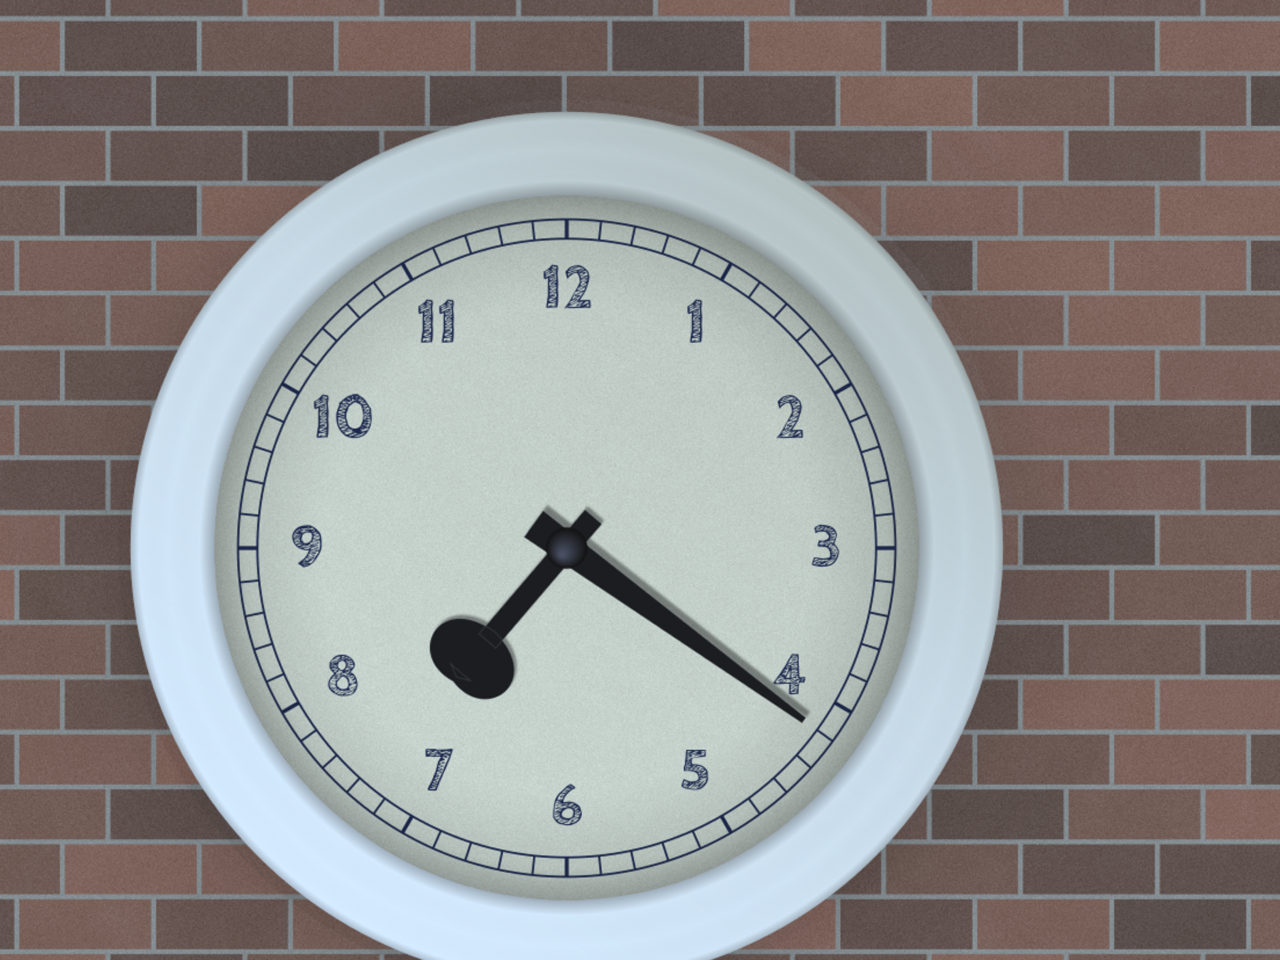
7,21
